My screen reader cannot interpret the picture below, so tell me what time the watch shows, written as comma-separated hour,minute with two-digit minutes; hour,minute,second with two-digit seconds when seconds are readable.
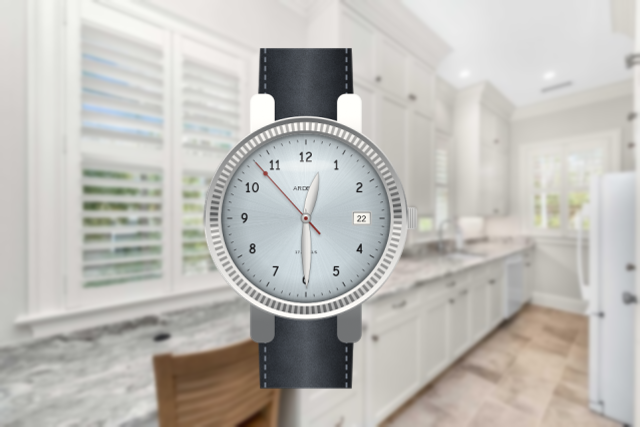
12,29,53
